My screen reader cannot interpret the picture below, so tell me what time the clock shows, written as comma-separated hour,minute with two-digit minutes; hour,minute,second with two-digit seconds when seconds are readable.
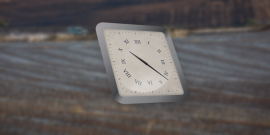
10,22
